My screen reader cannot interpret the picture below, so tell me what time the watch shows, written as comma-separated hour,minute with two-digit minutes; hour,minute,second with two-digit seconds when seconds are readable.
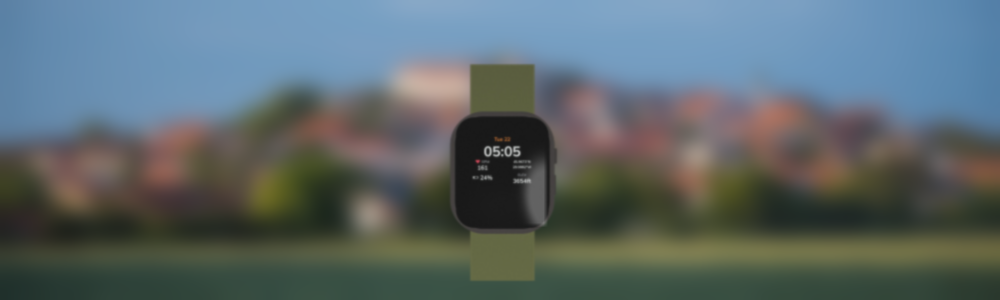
5,05
